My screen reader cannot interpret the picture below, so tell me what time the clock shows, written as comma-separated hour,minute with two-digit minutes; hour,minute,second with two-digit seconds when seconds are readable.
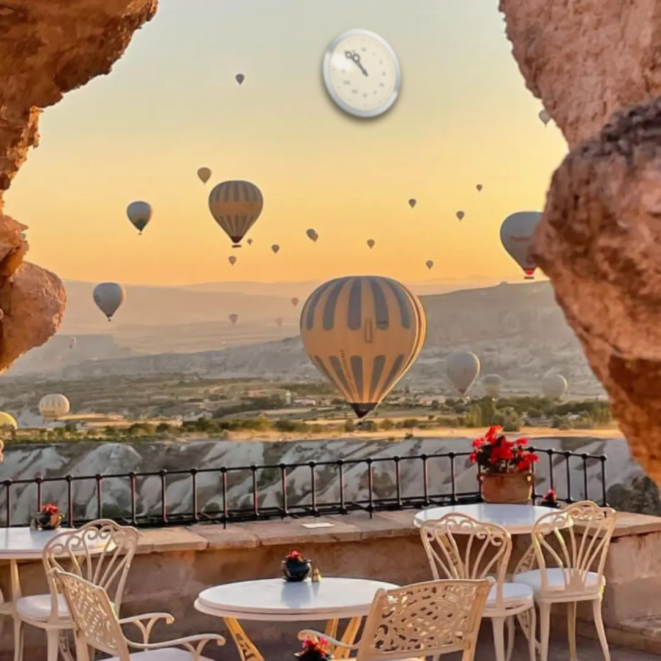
10,52
